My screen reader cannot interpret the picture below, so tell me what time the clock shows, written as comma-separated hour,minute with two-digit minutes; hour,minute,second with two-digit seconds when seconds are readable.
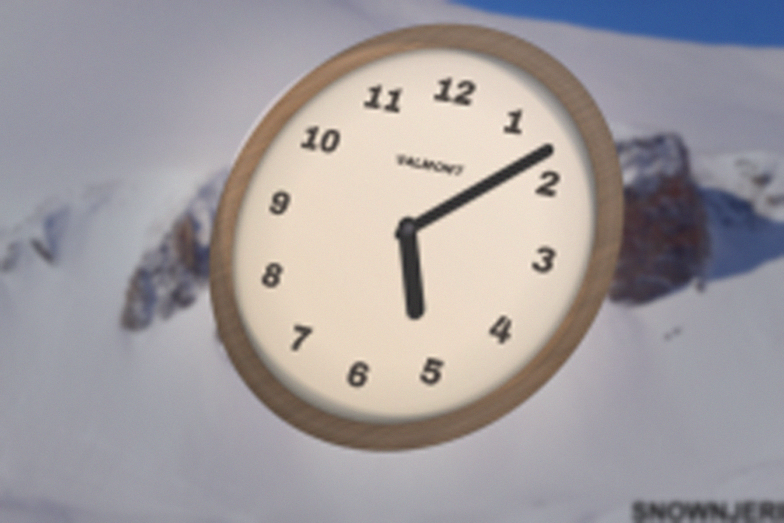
5,08
